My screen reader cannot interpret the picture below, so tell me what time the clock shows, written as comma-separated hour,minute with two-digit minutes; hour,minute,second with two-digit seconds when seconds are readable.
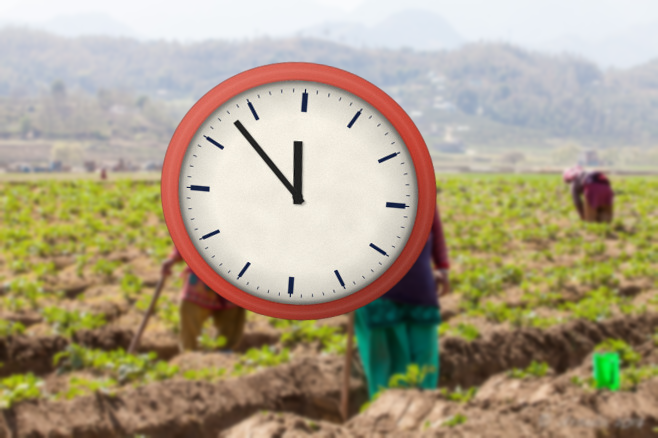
11,53
